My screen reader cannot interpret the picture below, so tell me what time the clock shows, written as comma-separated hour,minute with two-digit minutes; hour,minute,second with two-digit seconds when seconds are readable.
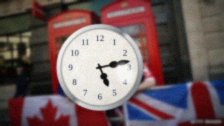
5,13
